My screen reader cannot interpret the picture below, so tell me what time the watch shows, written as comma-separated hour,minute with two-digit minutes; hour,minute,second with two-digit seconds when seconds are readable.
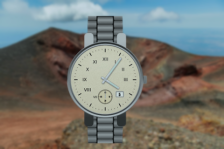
4,06
